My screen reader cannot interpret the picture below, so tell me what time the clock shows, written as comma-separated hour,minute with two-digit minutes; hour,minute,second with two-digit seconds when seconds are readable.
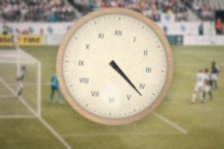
4,22
